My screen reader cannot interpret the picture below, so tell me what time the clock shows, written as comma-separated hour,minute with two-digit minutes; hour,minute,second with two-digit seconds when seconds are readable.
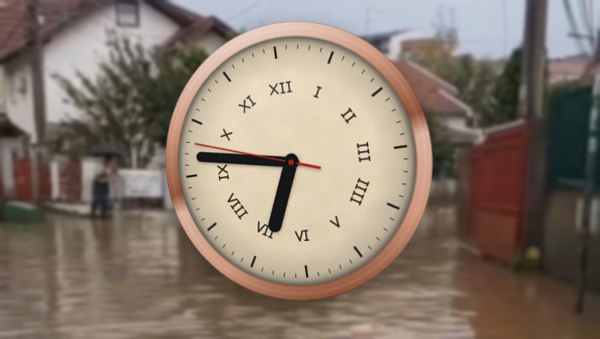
6,46,48
